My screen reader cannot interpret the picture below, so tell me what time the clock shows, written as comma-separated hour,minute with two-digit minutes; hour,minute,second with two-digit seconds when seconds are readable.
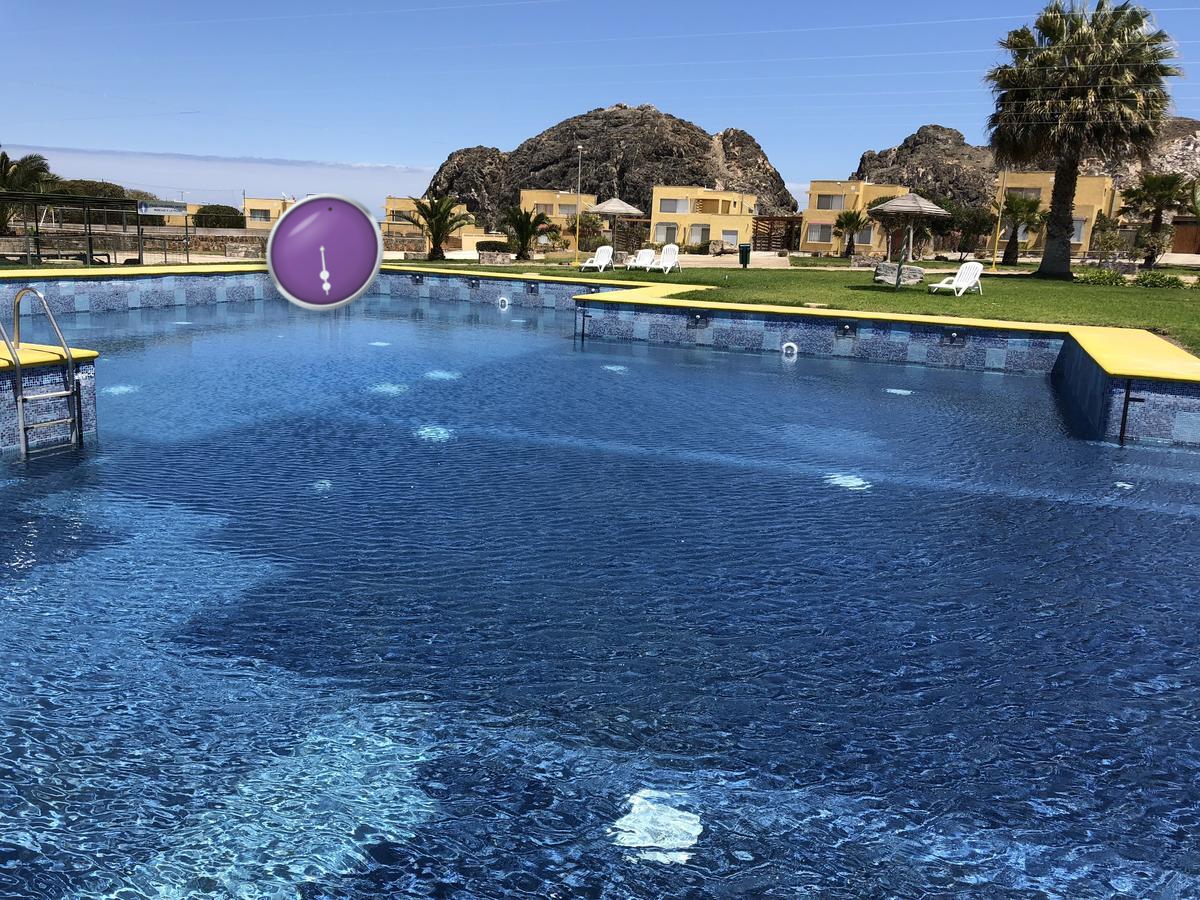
5,27
